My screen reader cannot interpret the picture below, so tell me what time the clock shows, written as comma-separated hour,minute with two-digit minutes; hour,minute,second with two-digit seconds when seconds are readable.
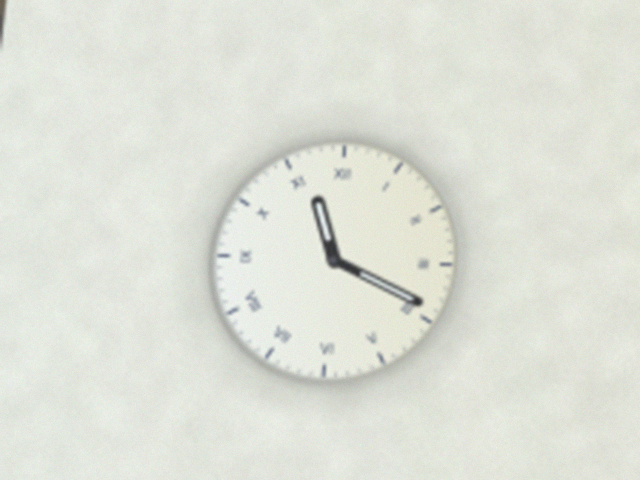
11,19
